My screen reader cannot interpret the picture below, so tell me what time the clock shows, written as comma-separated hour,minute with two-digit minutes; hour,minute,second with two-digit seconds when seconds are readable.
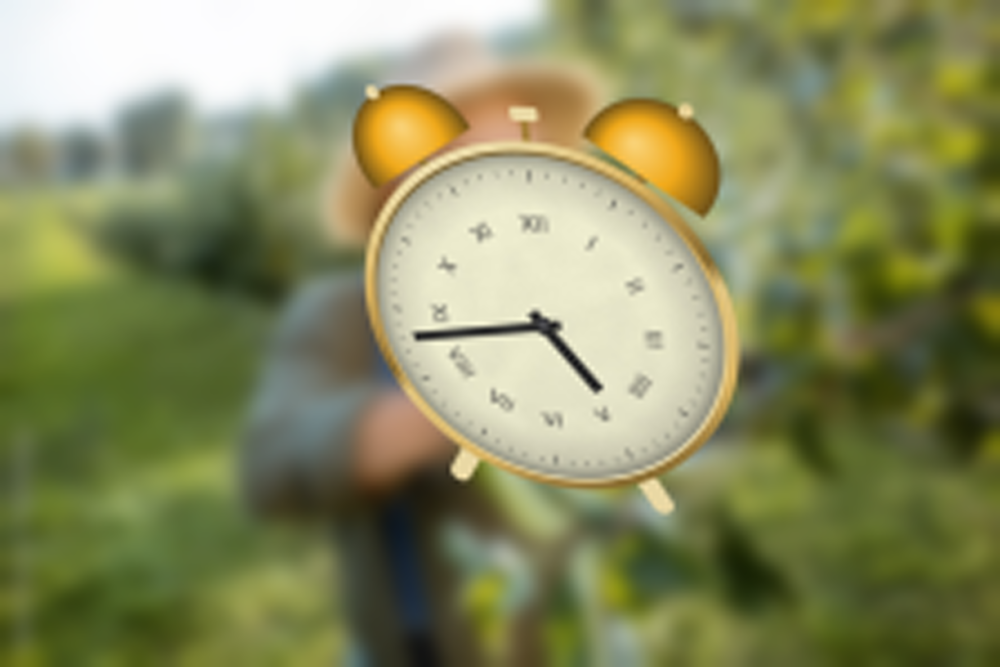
4,43
